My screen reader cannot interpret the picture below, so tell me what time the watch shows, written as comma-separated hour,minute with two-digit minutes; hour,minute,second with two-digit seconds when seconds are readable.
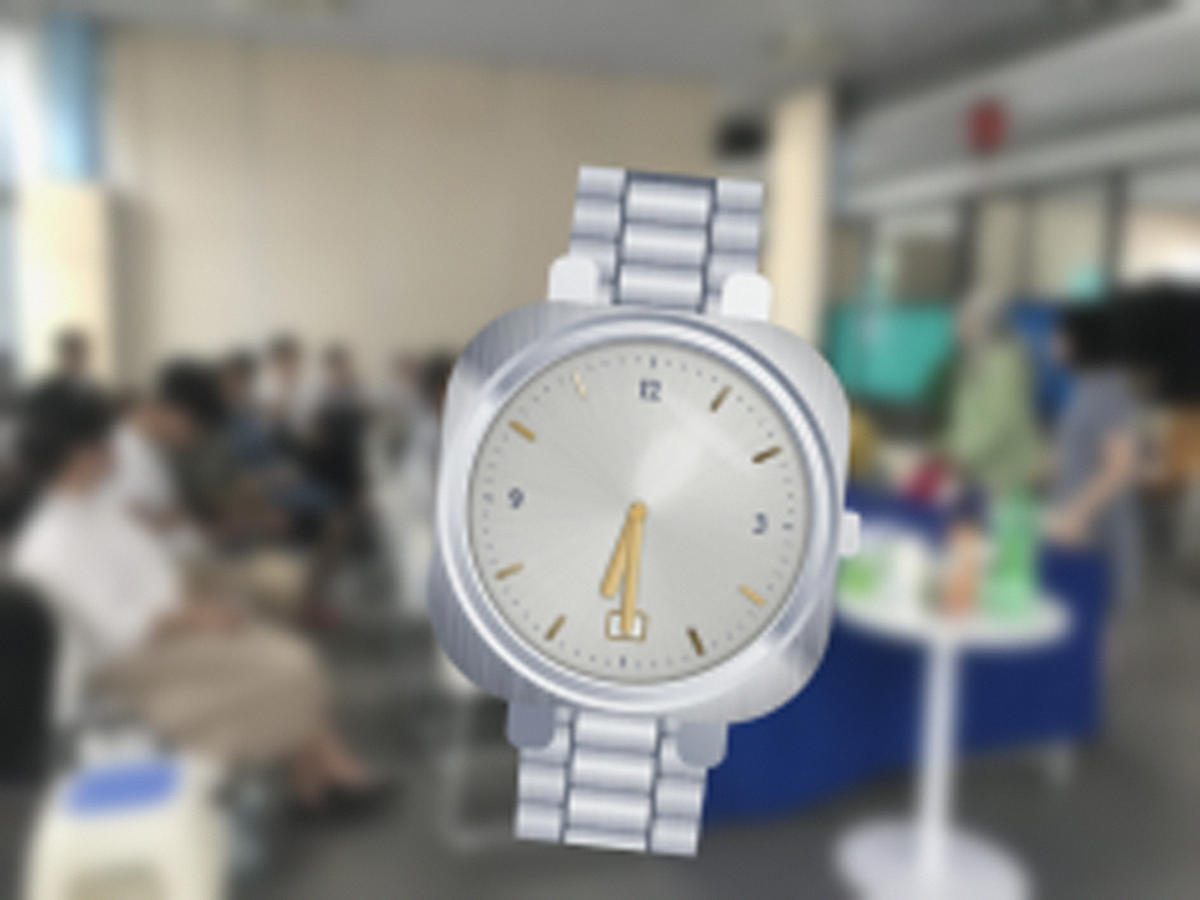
6,30
